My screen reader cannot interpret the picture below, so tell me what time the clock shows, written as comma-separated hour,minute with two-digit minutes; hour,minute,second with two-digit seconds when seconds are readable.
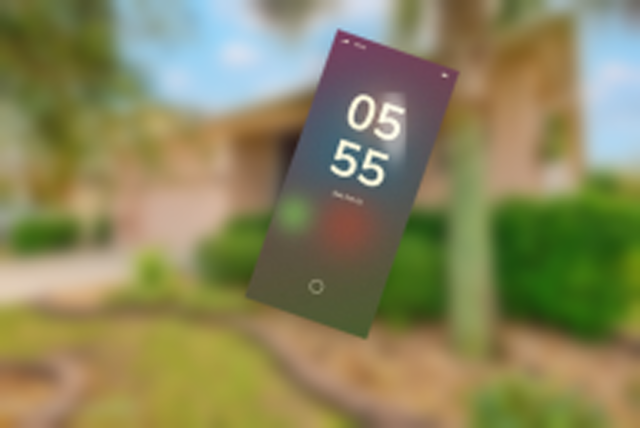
5,55
